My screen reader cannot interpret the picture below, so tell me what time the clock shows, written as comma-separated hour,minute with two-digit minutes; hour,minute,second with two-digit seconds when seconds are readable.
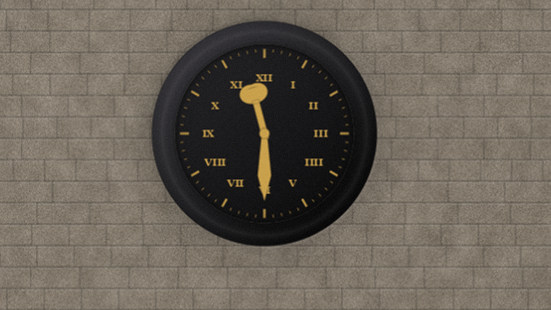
11,30
